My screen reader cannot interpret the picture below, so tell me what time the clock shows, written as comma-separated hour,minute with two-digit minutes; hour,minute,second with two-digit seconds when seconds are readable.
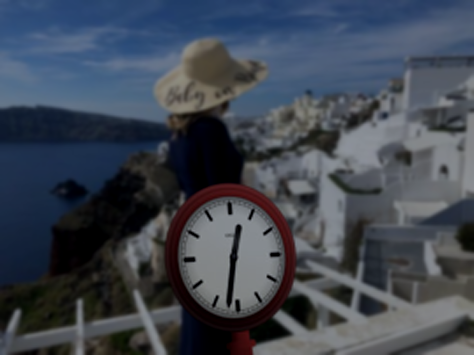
12,32
